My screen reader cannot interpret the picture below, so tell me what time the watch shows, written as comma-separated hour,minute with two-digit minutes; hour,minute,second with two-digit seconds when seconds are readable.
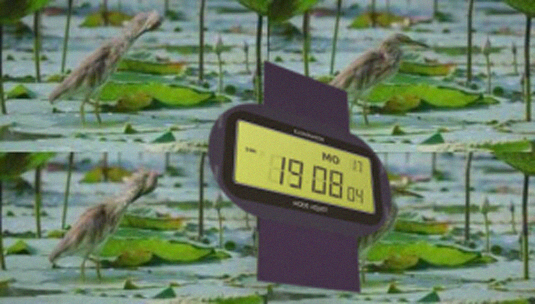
19,08,04
